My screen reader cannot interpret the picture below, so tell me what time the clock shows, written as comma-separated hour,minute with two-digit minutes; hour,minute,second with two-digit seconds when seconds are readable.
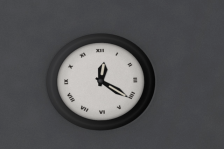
12,21
